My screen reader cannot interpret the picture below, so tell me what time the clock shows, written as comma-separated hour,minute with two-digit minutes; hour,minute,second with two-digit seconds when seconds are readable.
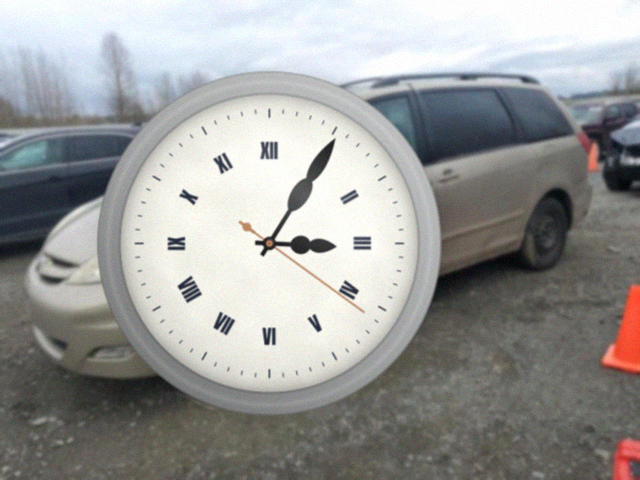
3,05,21
